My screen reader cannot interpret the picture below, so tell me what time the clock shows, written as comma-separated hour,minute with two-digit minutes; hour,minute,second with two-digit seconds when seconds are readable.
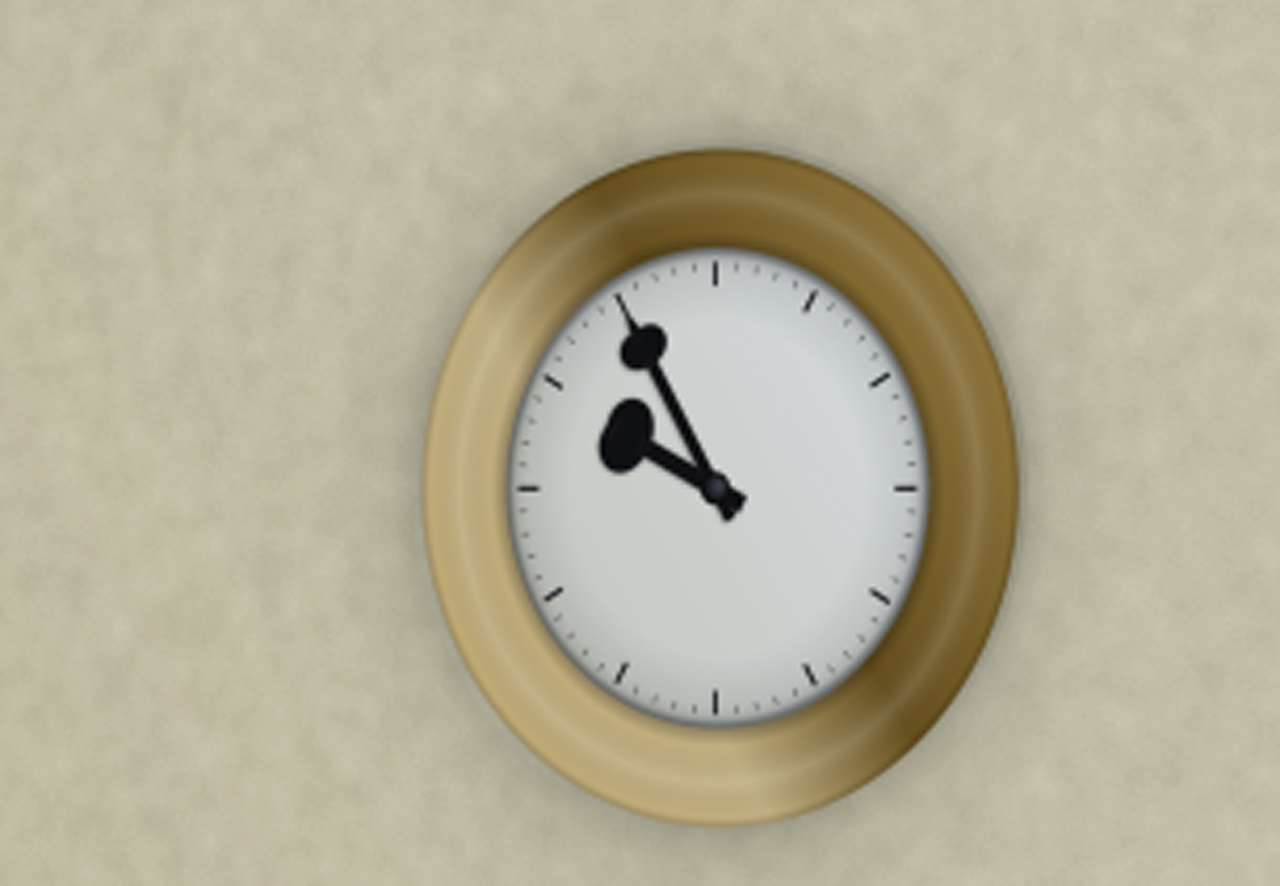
9,55
